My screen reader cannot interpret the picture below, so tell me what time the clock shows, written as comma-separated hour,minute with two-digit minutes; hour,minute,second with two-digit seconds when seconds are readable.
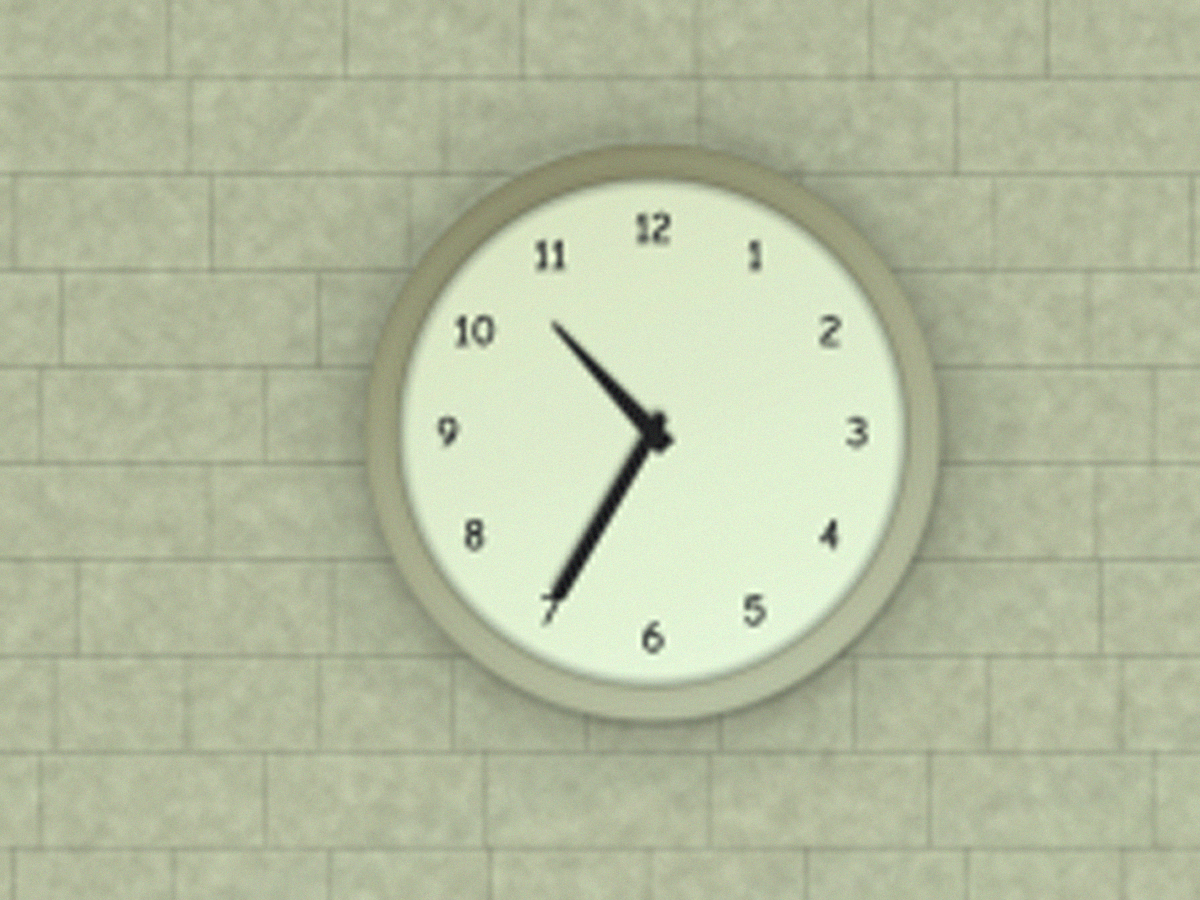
10,35
